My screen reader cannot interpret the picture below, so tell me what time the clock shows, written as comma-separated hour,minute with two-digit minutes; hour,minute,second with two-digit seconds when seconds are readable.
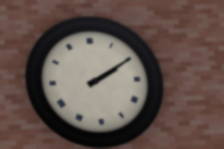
2,10
